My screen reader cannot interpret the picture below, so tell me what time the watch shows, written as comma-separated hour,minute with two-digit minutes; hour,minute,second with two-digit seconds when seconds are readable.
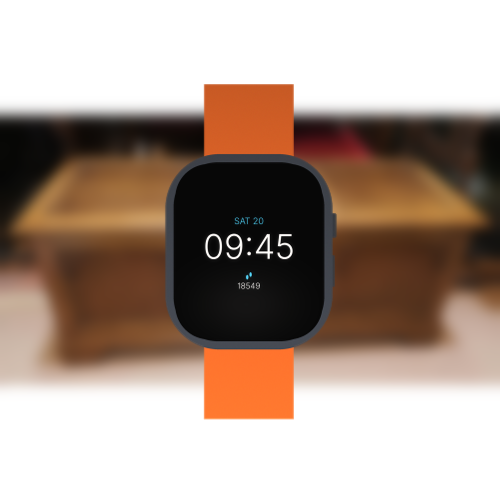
9,45
